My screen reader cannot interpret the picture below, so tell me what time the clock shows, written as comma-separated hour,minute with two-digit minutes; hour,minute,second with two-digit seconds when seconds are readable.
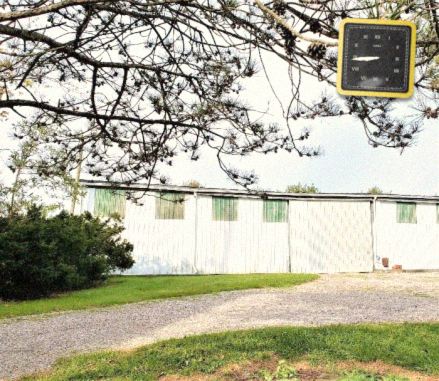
8,44
